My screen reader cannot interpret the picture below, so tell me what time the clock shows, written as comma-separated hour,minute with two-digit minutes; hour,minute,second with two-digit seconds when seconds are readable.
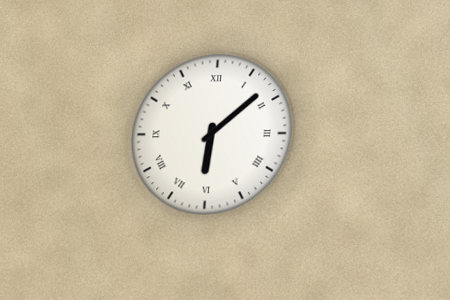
6,08
